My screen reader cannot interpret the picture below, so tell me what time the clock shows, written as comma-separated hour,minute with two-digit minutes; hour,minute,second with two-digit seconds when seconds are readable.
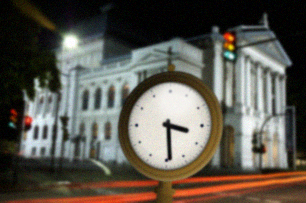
3,29
